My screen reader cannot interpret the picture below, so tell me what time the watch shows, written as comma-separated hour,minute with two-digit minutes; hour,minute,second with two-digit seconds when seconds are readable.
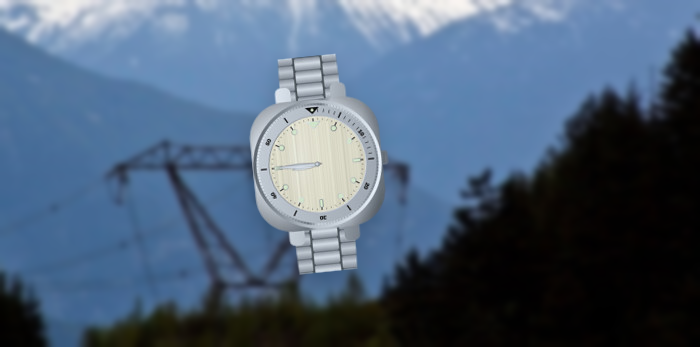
8,45
